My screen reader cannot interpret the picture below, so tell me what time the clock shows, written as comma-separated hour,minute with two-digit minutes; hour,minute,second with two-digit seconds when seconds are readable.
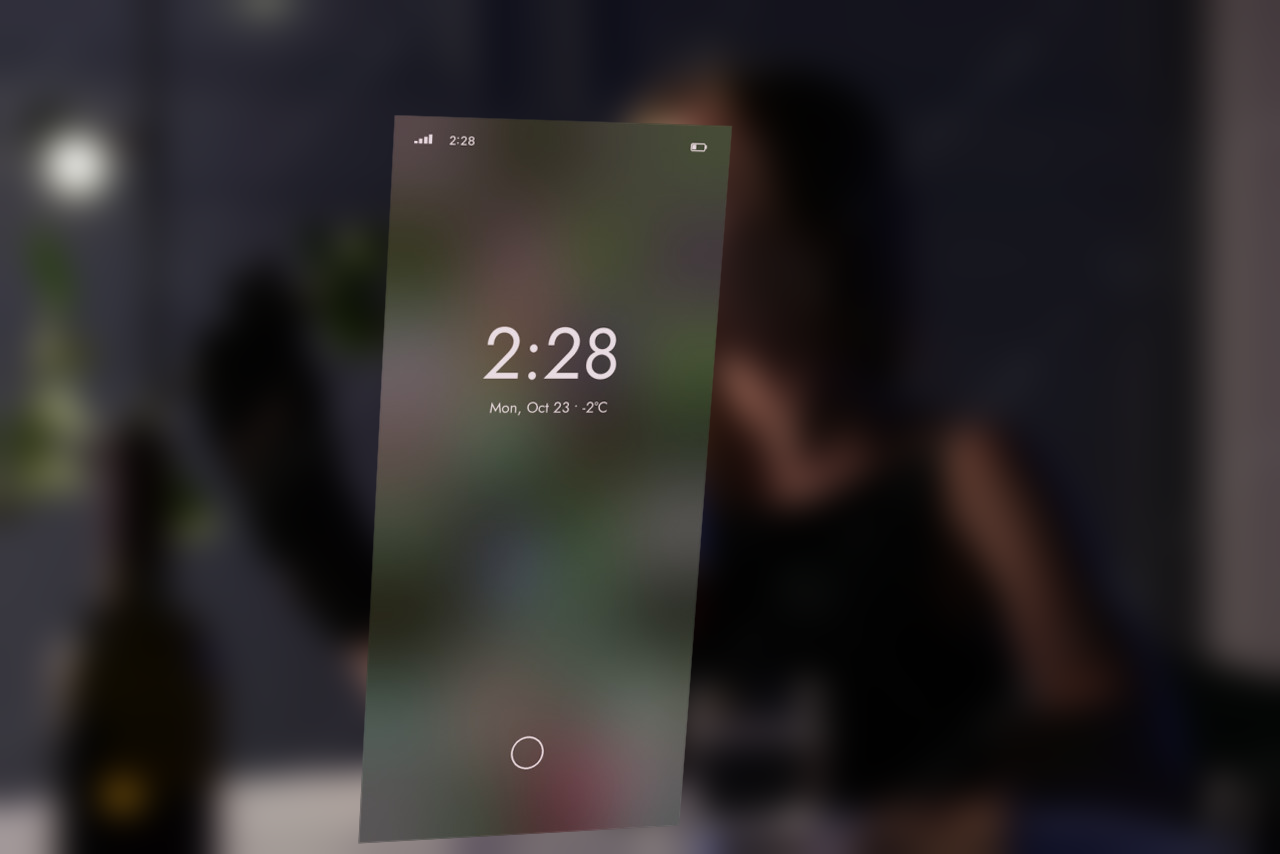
2,28
